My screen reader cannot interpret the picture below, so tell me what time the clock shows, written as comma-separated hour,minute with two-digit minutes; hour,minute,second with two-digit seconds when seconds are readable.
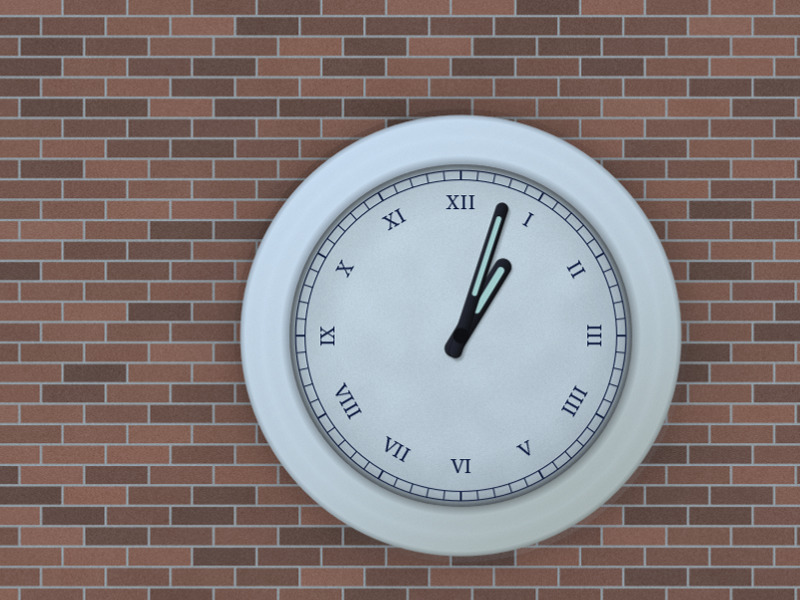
1,03
